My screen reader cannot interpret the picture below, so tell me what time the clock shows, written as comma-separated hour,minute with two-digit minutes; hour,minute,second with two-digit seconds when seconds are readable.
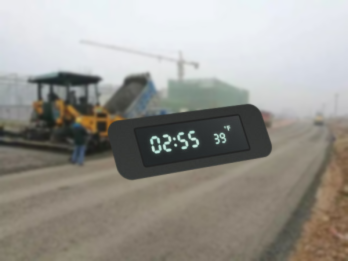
2,55
